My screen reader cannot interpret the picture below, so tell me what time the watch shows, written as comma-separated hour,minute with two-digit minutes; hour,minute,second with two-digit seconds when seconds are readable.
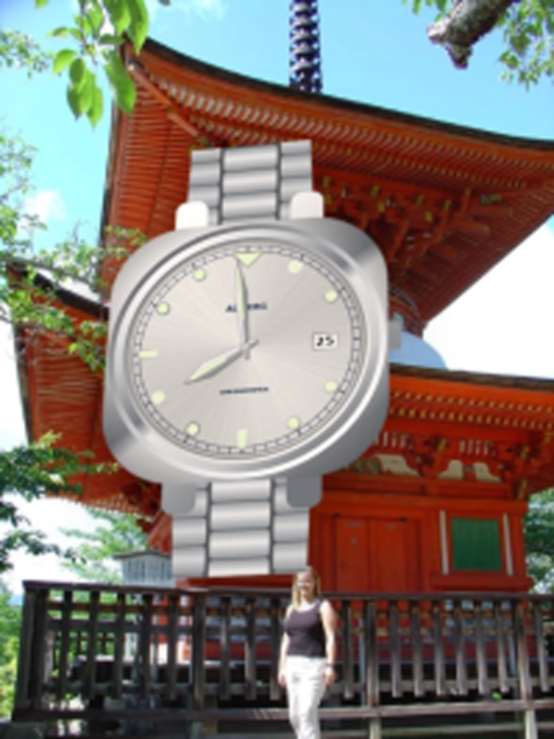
7,59
